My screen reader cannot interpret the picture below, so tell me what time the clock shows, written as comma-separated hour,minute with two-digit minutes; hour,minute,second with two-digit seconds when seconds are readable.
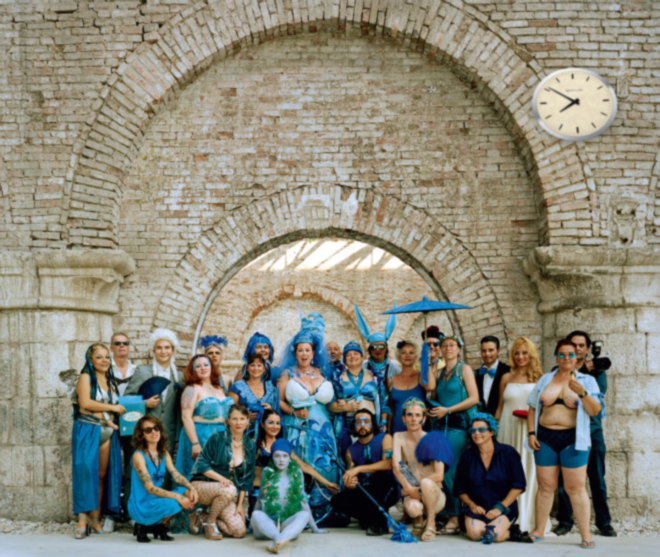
7,51
